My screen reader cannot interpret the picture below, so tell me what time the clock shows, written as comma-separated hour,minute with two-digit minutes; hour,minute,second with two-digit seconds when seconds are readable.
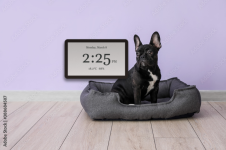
2,25
